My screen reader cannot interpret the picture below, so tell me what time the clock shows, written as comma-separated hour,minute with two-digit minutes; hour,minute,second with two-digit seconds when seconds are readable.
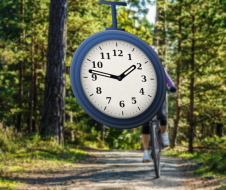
1,47
